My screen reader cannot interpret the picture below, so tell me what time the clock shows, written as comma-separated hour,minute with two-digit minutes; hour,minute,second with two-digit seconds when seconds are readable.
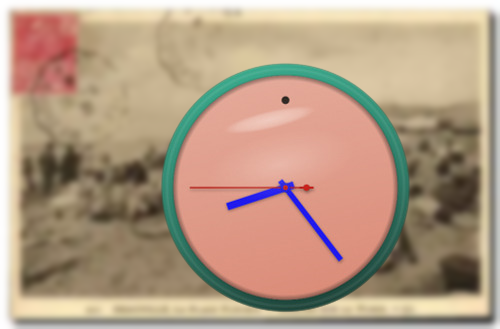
8,23,45
